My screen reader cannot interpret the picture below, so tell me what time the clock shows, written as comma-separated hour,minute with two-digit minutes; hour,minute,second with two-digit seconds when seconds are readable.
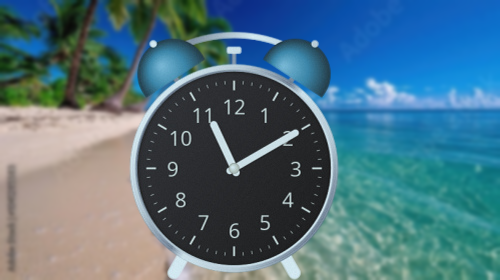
11,10
